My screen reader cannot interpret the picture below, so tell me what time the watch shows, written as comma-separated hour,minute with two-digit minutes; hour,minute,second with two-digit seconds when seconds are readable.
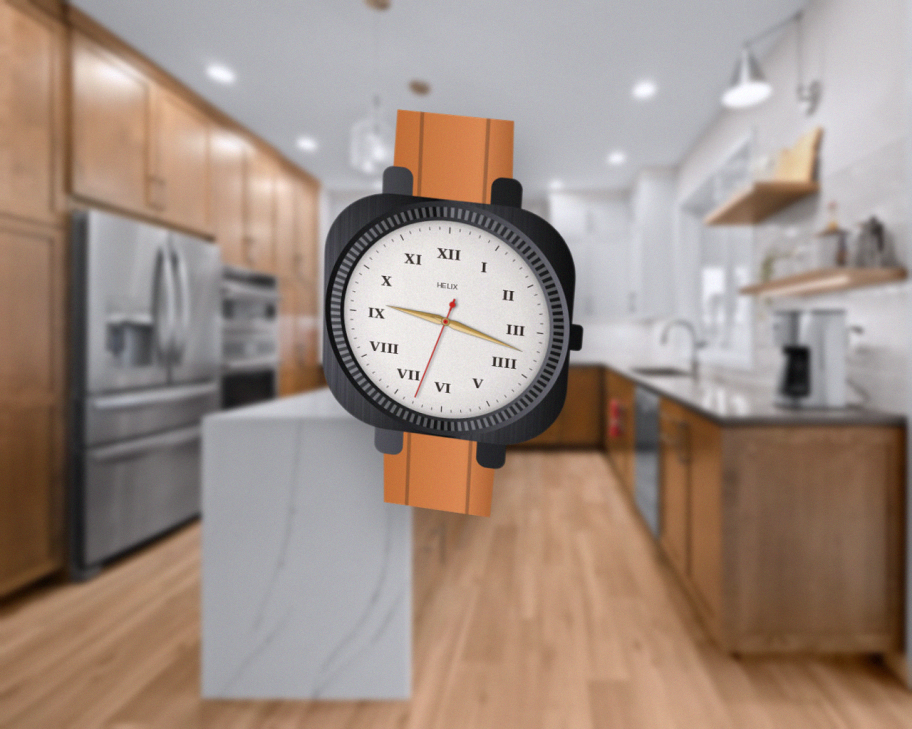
9,17,33
